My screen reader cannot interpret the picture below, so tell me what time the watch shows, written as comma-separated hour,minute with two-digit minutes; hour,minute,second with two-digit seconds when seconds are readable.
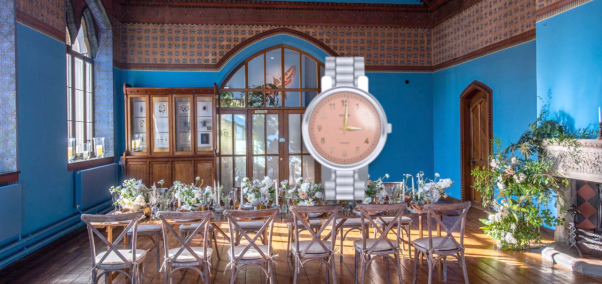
3,01
